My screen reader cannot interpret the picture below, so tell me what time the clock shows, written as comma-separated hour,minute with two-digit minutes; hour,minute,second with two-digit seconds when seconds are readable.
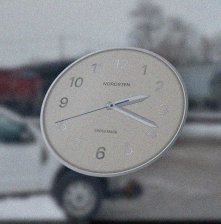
2,18,41
